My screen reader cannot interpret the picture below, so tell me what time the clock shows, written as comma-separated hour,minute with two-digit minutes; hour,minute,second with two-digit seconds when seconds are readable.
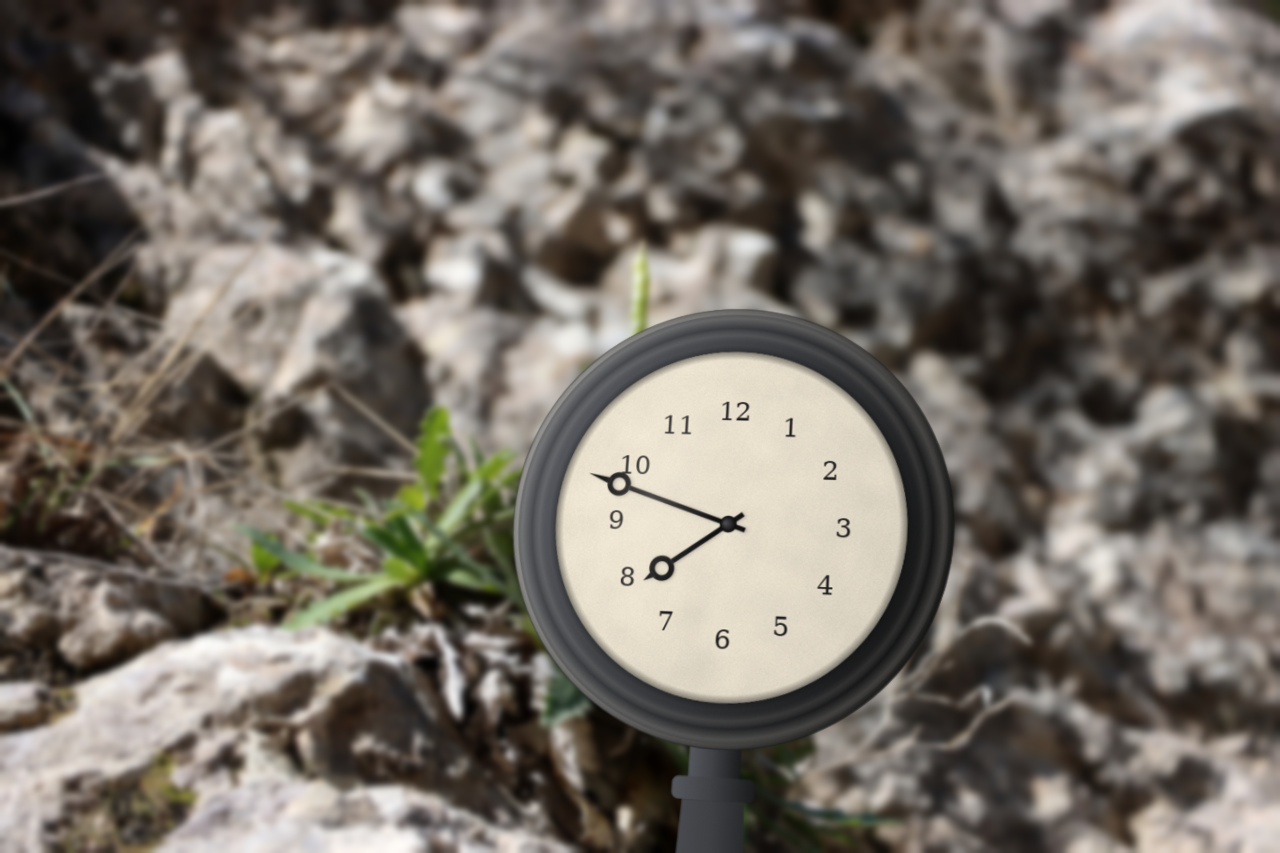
7,48
